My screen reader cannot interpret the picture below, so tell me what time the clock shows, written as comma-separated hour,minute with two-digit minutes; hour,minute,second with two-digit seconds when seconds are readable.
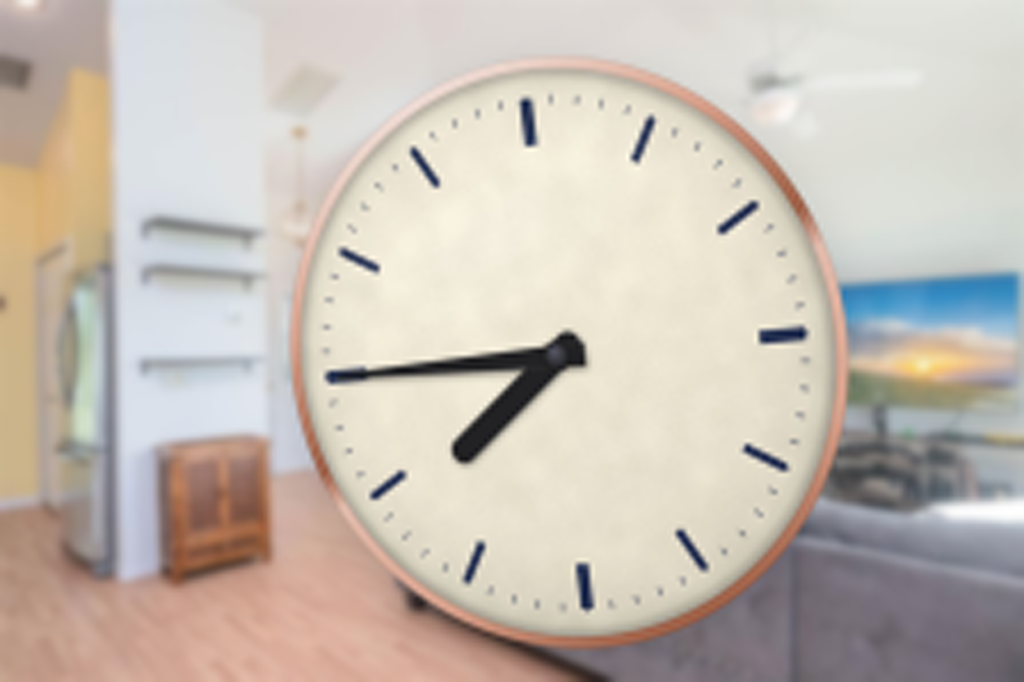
7,45
